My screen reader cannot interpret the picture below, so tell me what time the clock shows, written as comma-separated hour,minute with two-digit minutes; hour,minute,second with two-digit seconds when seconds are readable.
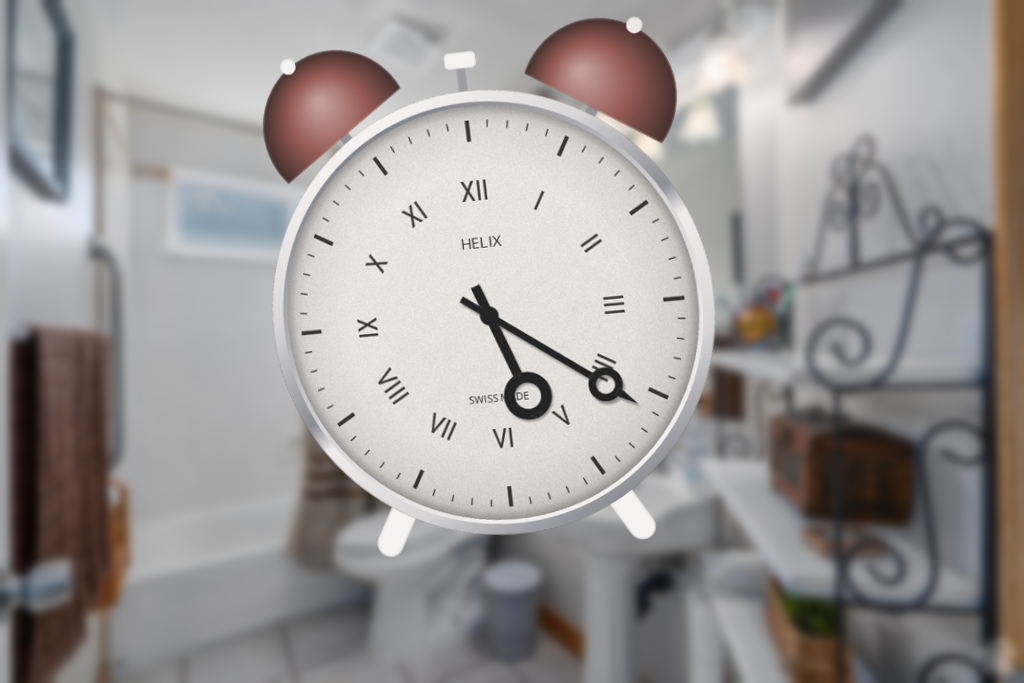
5,21
